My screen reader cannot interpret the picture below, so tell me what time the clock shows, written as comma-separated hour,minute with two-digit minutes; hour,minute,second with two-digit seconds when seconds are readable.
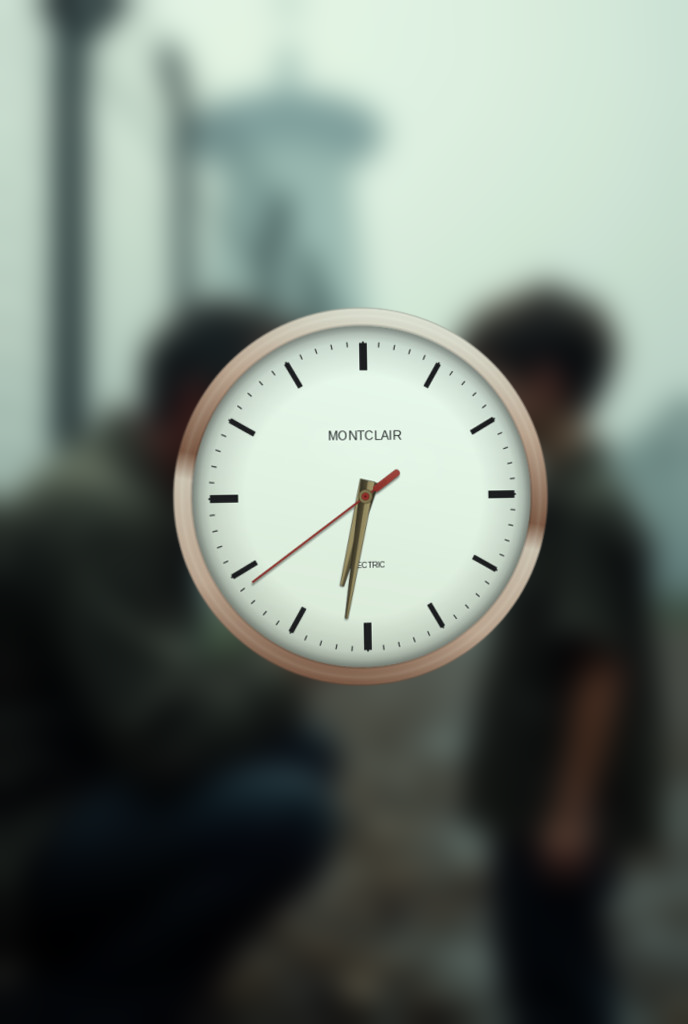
6,31,39
